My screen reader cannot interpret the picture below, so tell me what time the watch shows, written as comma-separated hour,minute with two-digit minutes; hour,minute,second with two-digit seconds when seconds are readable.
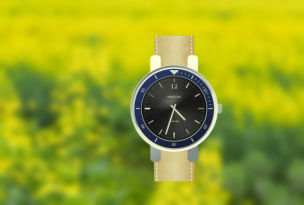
4,33
